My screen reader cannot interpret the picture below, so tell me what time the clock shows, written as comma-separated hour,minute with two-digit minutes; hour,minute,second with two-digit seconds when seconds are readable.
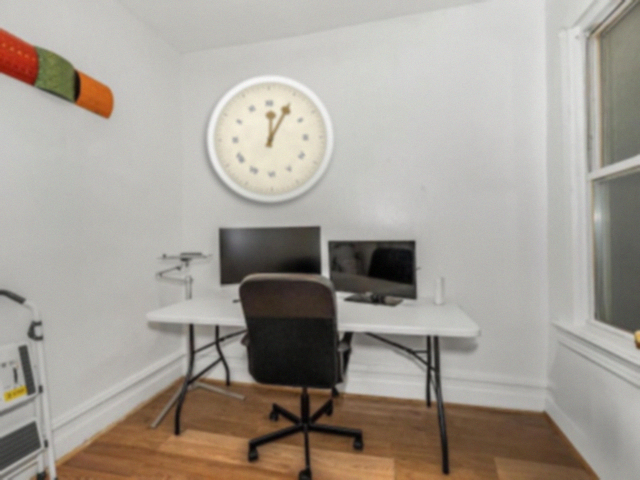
12,05
